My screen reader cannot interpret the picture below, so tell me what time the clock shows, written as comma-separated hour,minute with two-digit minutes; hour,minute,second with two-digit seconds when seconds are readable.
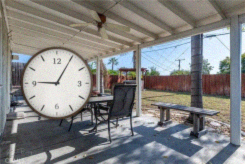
9,05
